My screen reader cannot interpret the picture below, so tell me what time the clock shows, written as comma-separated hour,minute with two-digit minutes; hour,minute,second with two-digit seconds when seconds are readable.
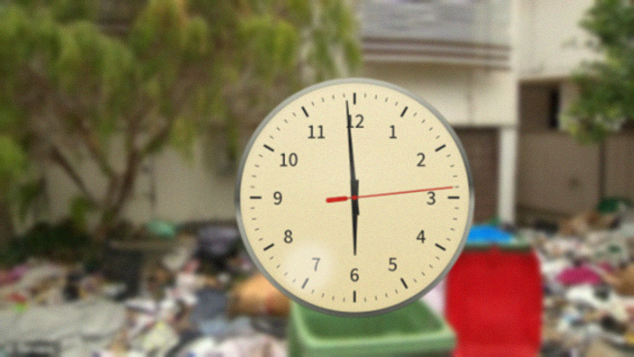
5,59,14
